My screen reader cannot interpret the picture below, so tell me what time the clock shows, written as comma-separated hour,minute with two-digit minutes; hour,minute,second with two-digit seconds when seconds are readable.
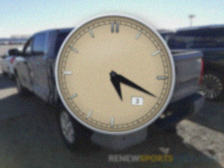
5,19
